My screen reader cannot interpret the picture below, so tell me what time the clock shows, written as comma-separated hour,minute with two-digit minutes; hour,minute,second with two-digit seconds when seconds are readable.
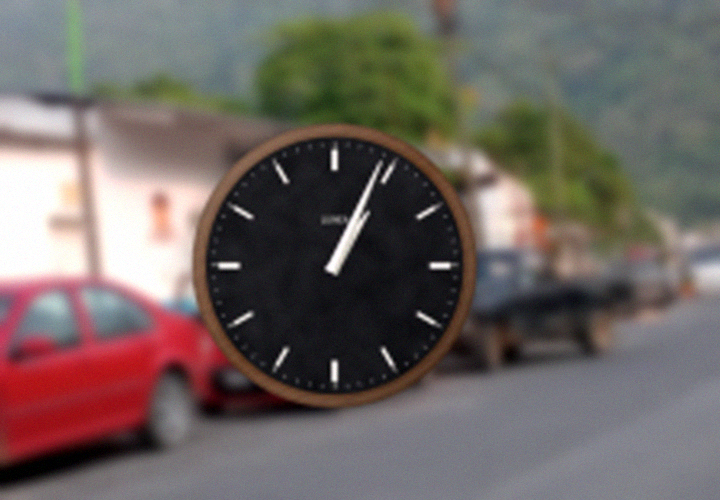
1,04
